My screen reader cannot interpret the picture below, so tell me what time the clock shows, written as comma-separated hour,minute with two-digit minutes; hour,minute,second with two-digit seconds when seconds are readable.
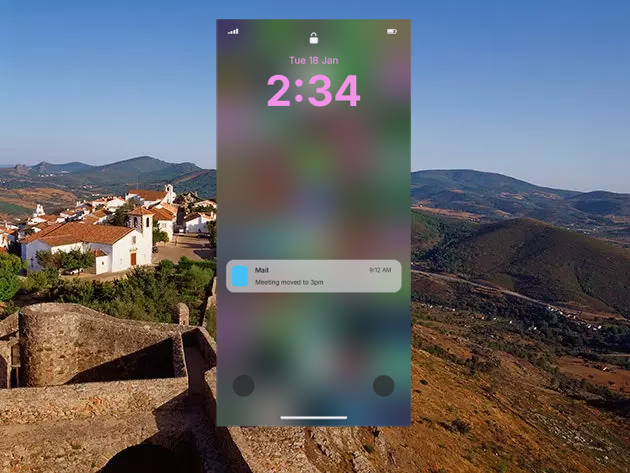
2,34
